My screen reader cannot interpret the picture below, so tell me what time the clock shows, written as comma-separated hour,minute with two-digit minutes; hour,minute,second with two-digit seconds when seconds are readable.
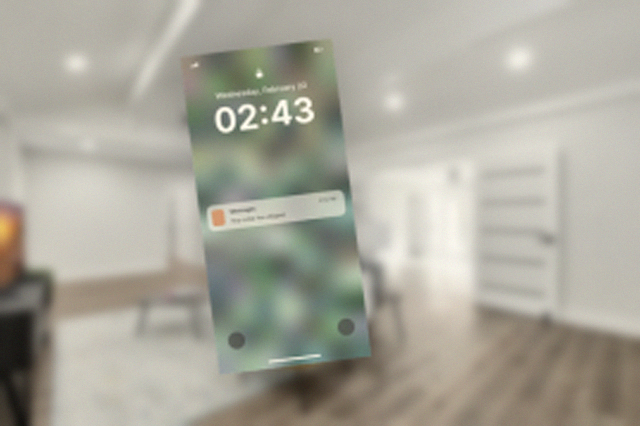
2,43
